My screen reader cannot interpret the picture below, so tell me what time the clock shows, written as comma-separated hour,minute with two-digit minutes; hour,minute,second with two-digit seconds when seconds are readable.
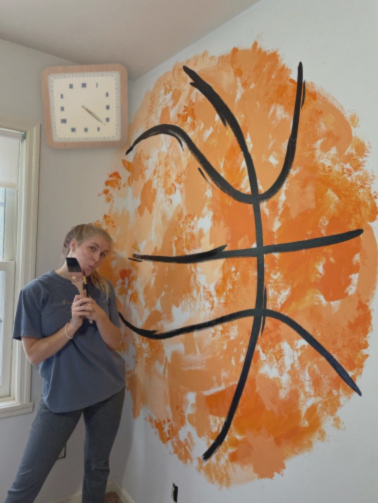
4,22
